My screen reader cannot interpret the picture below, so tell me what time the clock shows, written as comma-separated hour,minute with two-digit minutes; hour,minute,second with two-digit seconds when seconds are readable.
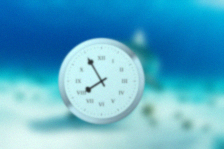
7,55
